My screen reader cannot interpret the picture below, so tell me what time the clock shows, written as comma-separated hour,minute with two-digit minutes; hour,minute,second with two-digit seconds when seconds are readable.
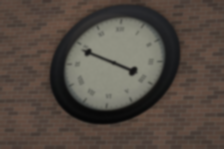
3,49
